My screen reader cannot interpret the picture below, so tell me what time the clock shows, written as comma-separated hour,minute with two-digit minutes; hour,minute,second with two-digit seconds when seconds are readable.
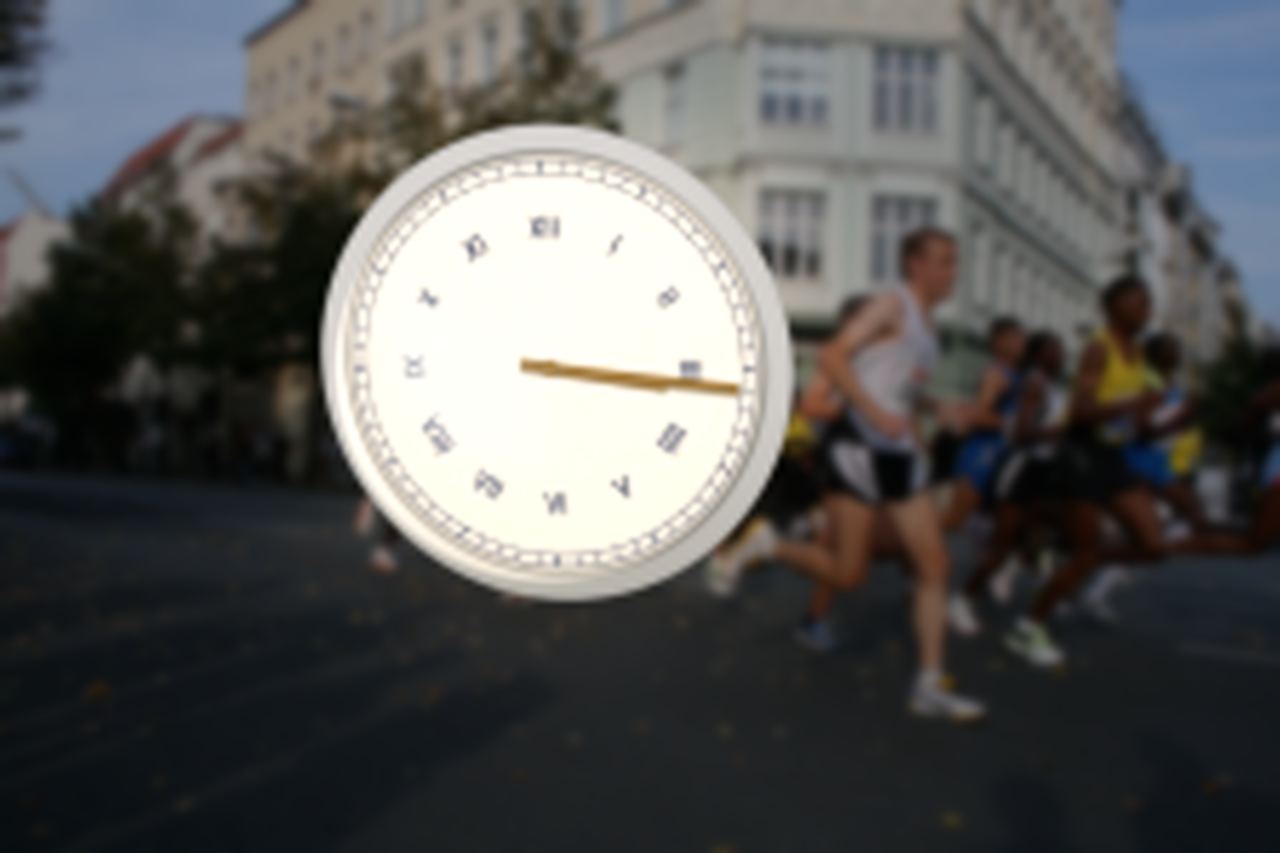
3,16
